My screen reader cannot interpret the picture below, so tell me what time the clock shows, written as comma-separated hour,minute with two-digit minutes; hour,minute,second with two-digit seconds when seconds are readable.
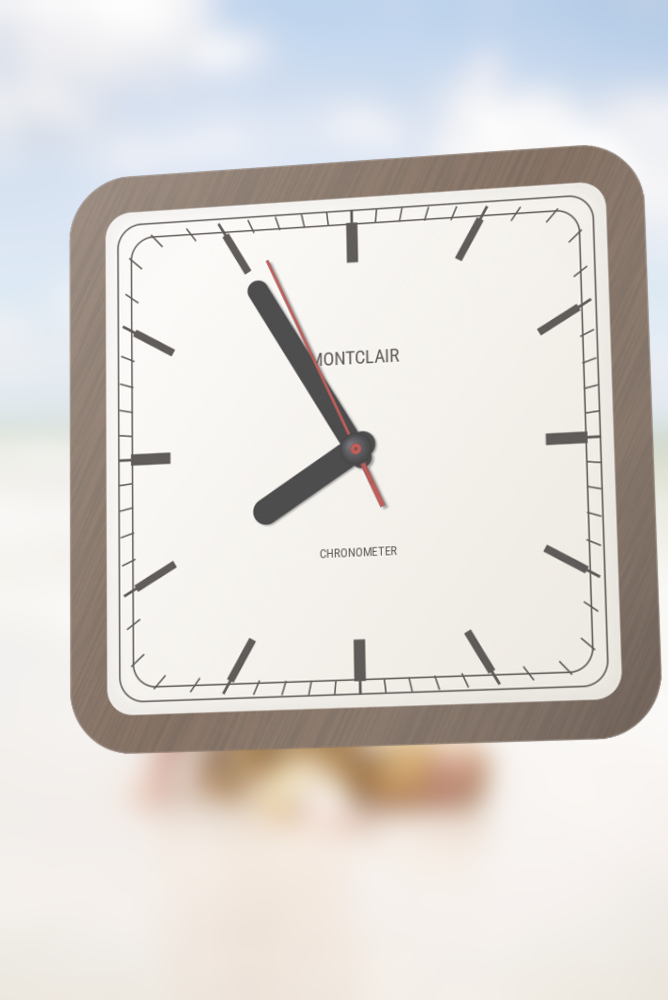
7,54,56
